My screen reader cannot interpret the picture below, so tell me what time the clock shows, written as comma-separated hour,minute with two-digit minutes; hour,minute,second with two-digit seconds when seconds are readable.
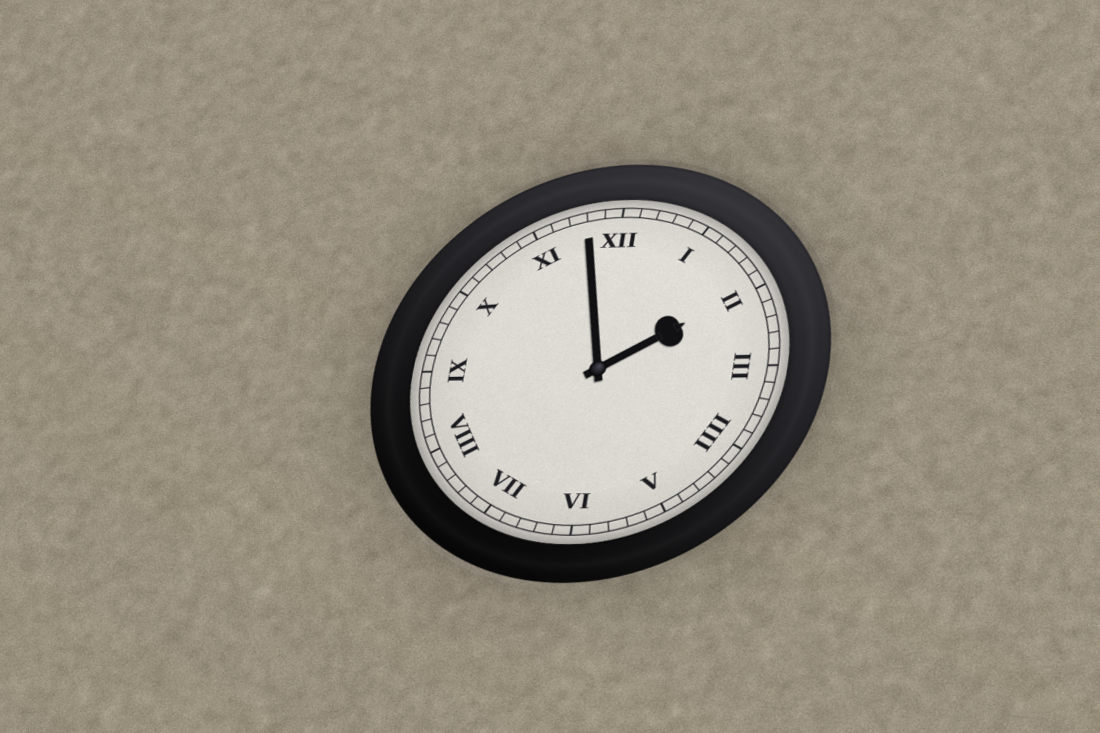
1,58
